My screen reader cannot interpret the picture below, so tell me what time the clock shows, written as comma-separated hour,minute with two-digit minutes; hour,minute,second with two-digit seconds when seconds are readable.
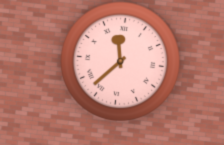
11,37
